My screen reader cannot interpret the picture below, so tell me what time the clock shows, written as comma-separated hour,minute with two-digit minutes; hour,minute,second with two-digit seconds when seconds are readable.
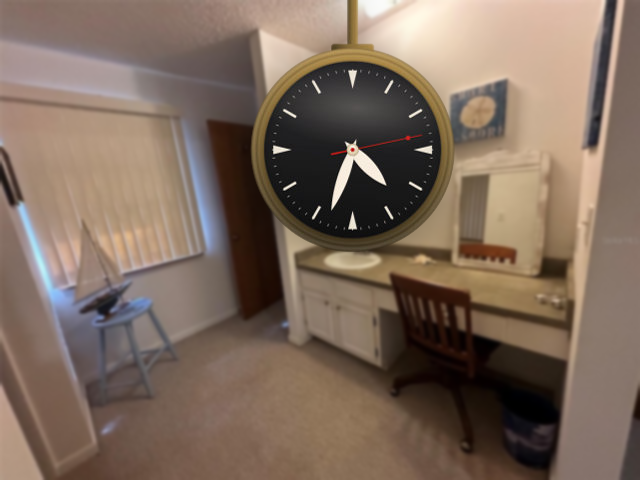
4,33,13
